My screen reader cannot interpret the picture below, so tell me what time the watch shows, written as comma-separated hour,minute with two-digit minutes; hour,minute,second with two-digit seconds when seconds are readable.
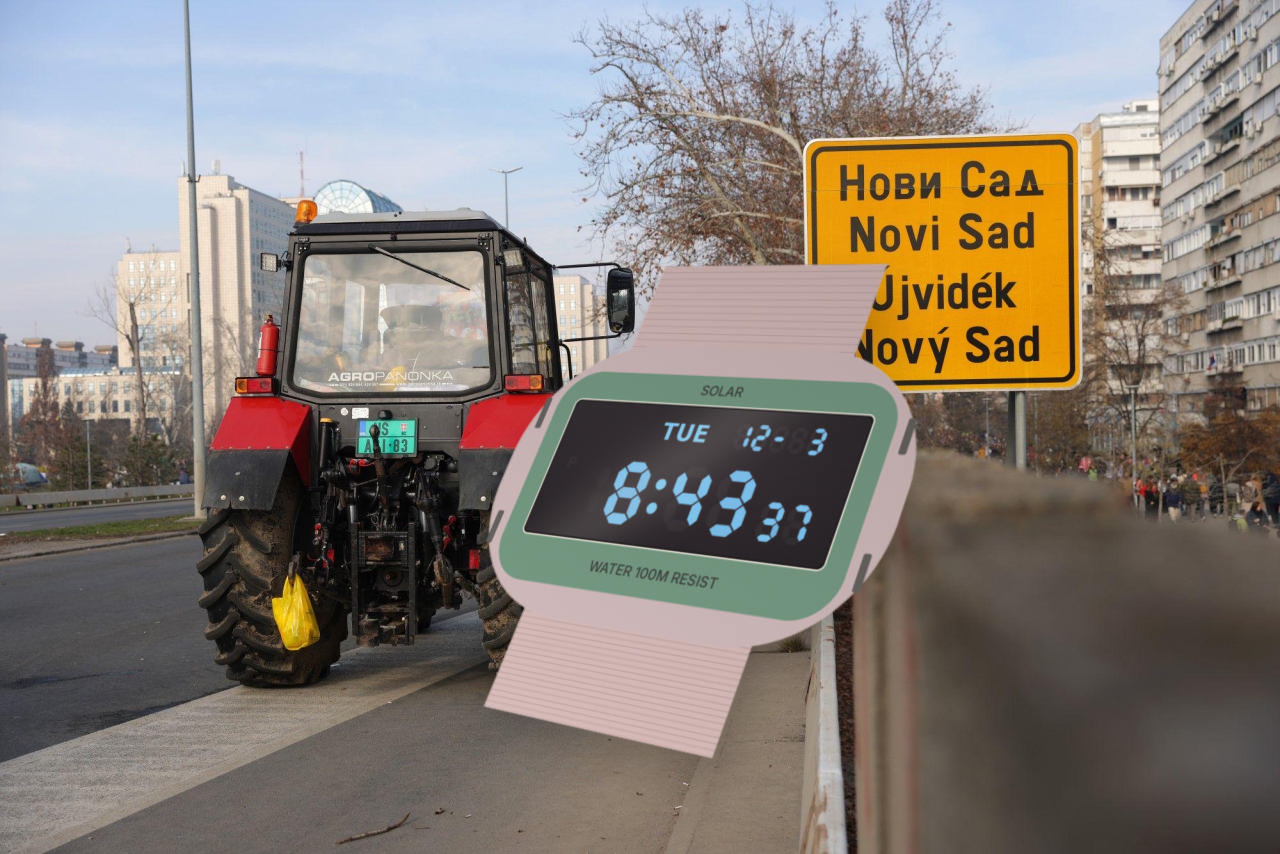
8,43,37
